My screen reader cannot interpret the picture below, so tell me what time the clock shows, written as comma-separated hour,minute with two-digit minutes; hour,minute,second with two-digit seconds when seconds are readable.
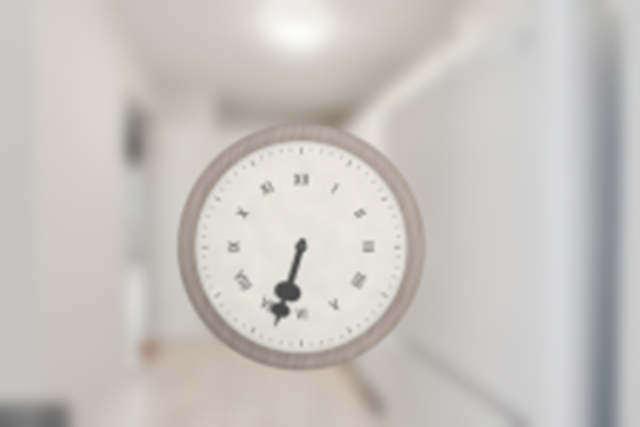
6,33
